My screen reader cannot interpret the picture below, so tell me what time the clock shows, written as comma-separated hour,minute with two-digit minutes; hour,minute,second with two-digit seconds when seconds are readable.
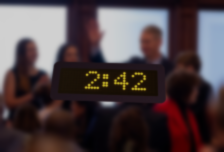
2,42
